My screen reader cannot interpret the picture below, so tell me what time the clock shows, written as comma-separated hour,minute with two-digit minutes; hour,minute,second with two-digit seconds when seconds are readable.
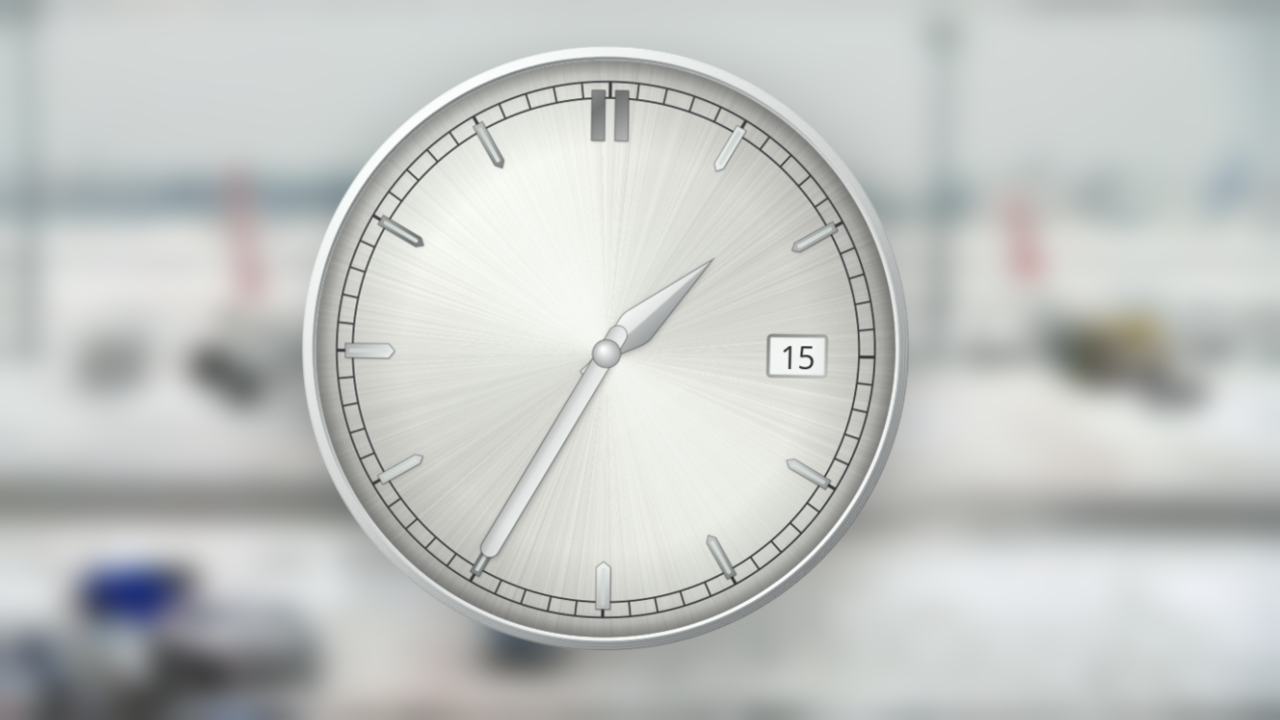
1,35
